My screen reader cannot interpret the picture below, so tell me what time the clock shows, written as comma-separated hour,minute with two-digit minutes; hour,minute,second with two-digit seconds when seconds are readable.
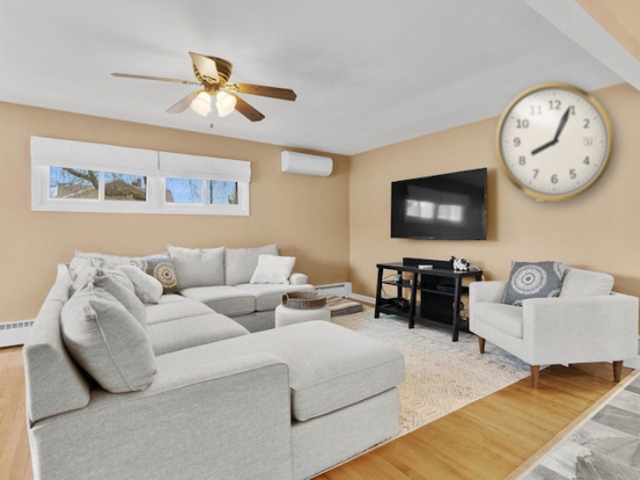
8,04
